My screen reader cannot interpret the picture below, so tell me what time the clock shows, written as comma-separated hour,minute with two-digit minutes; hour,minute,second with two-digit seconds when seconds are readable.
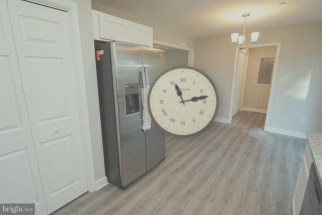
11,13
